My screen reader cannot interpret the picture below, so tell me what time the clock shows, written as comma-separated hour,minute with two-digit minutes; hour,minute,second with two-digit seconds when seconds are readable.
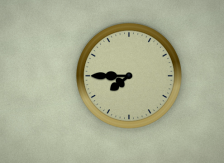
7,45
